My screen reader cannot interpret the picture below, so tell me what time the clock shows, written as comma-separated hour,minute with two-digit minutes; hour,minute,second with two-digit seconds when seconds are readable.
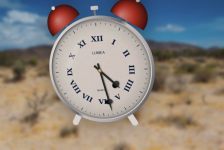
4,28
